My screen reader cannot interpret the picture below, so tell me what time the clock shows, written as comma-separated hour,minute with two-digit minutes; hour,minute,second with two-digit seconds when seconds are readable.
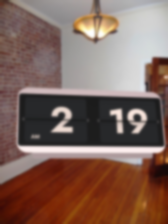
2,19
